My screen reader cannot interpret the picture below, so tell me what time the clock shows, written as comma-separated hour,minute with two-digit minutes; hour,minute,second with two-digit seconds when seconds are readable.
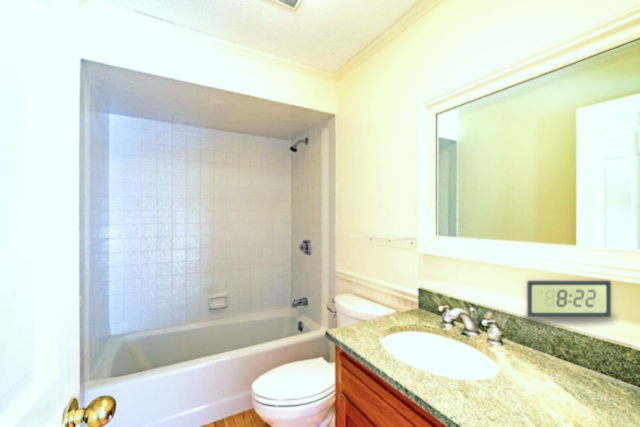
8,22
